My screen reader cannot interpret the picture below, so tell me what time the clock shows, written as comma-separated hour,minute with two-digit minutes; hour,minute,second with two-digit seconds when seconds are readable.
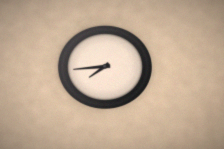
7,44
